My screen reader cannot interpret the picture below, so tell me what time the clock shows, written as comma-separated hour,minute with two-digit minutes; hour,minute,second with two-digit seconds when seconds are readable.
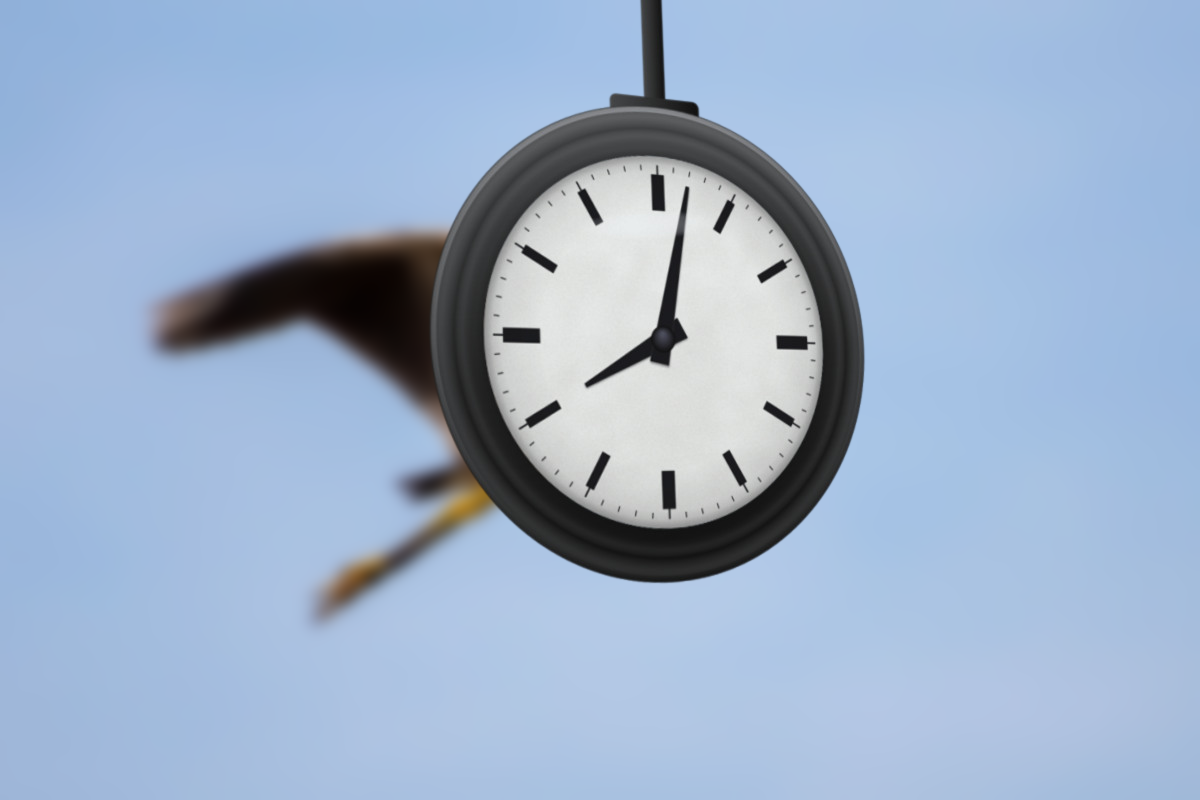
8,02
